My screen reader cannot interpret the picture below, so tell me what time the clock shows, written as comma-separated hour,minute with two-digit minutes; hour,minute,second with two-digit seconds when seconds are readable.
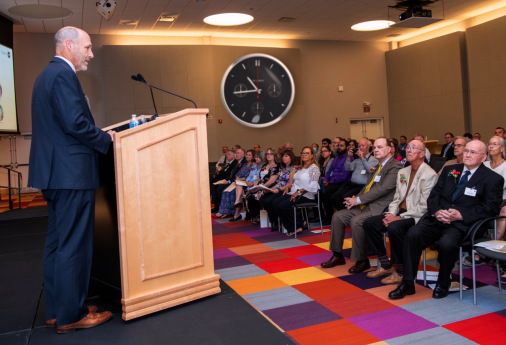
10,44
